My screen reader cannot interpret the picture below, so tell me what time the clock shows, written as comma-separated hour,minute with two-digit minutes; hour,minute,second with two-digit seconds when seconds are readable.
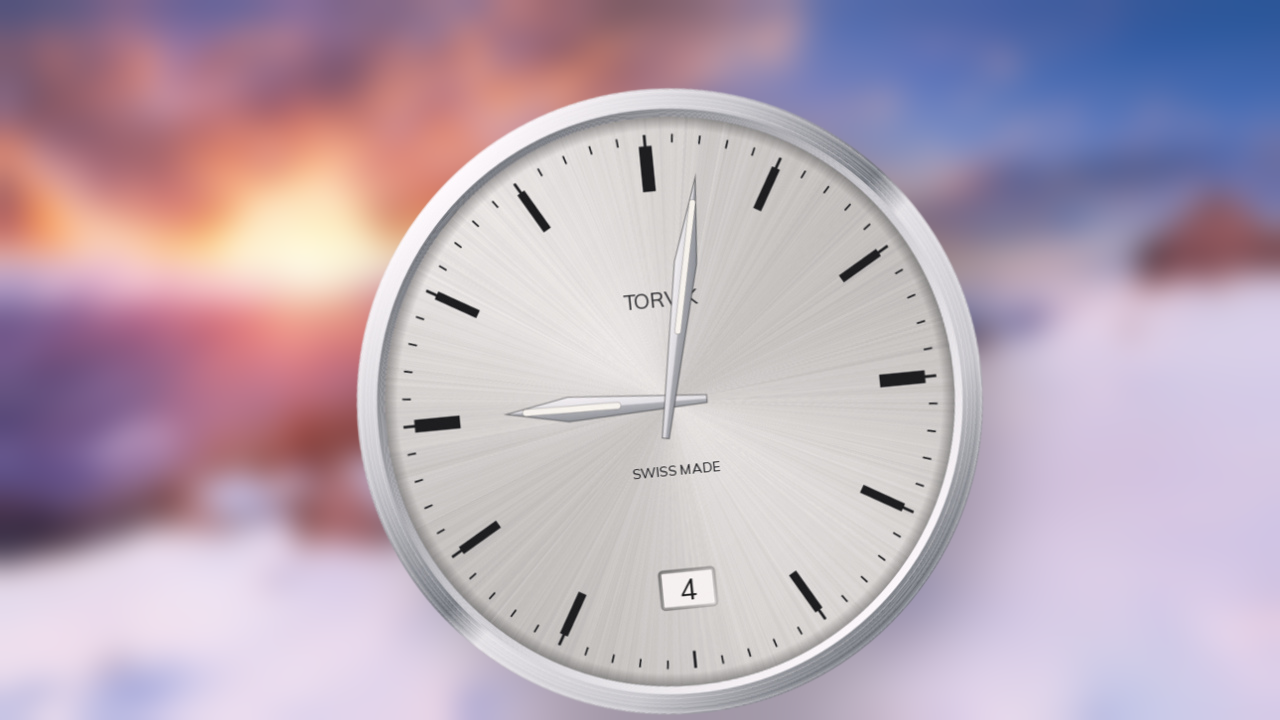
9,02
